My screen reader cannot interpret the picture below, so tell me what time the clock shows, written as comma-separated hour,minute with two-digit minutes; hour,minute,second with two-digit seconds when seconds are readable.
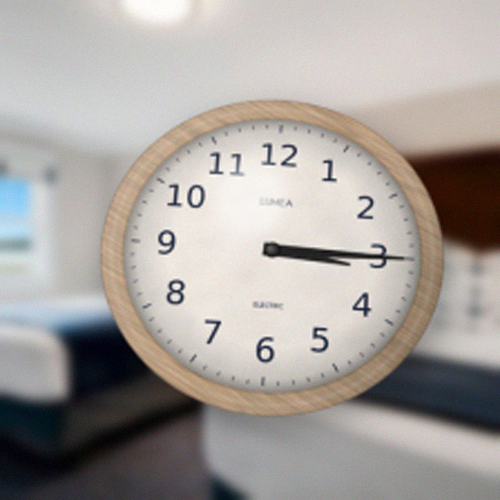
3,15
